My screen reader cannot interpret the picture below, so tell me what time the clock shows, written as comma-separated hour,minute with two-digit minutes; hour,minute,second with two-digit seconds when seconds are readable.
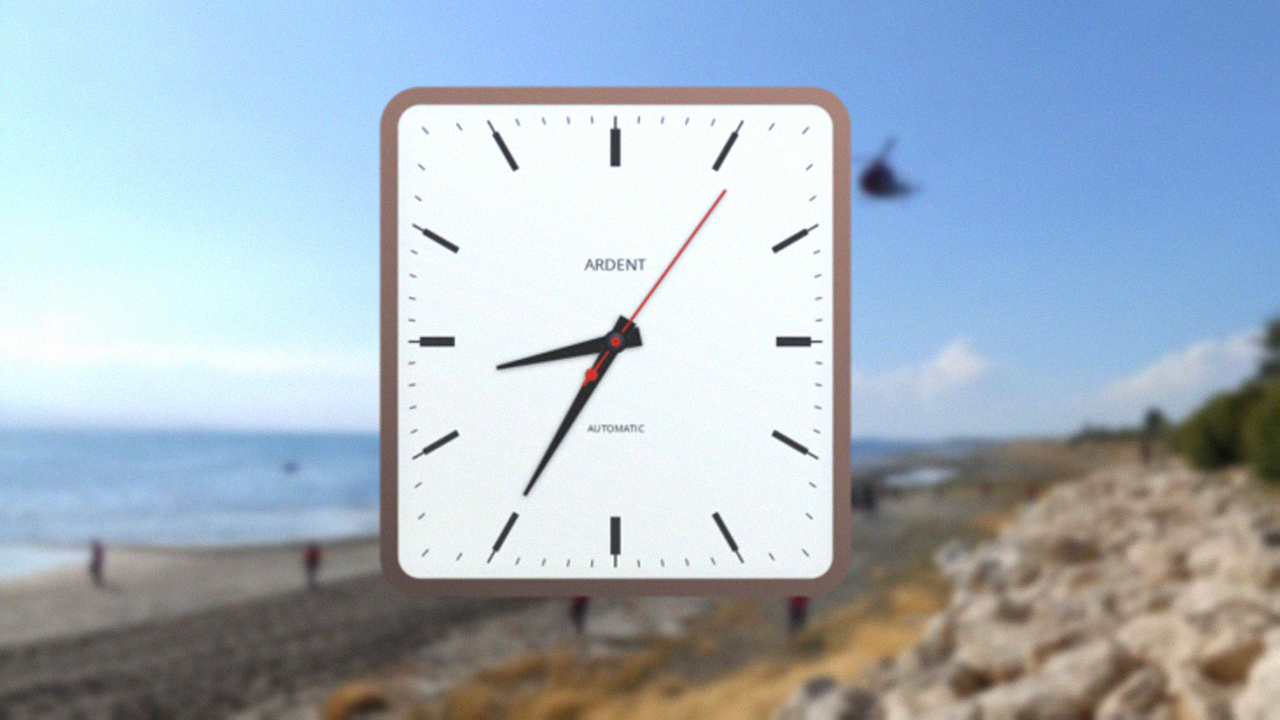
8,35,06
